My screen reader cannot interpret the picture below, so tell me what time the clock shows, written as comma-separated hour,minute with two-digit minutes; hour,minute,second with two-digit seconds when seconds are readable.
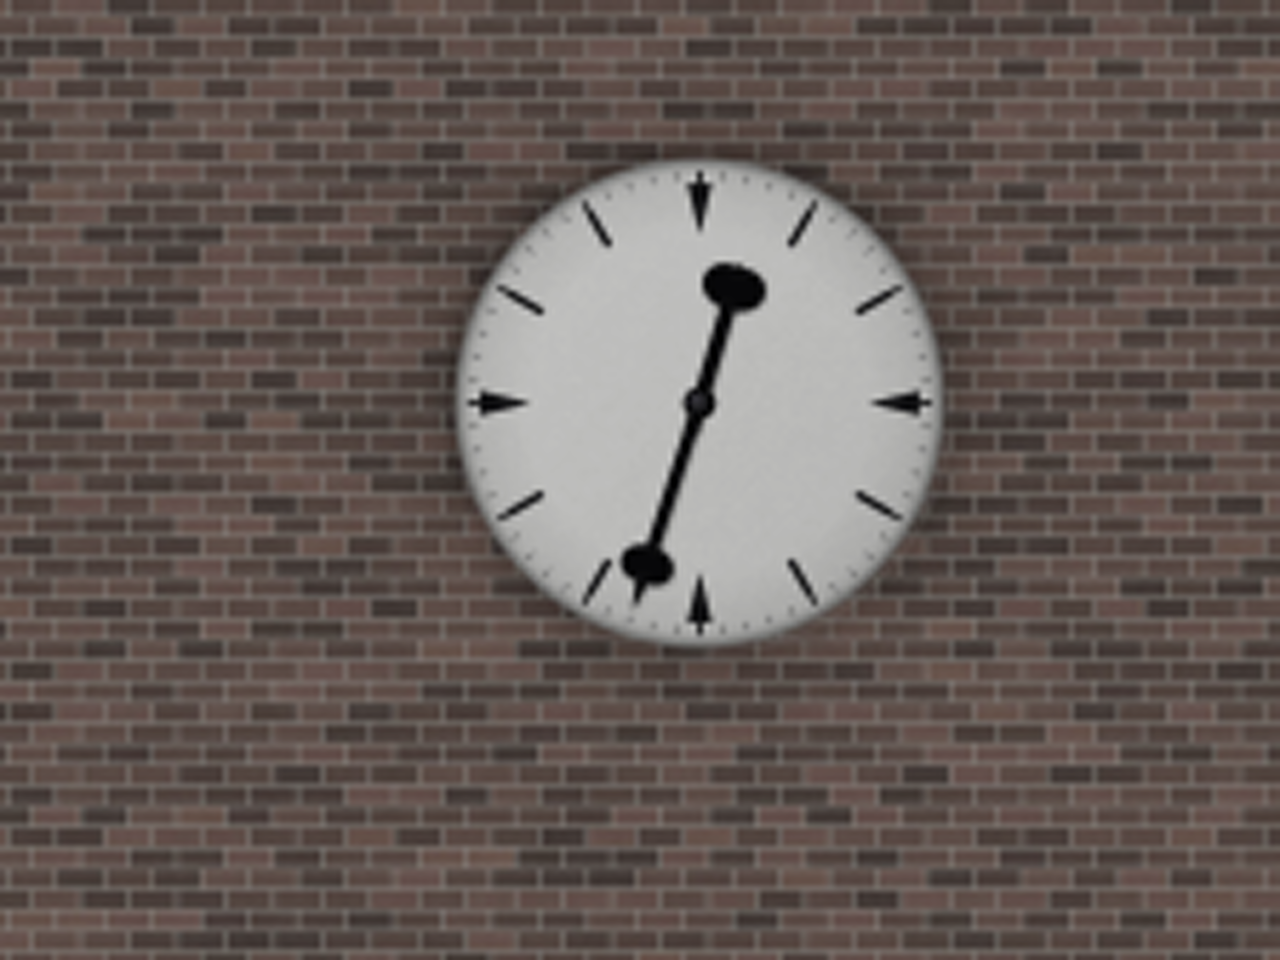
12,33
